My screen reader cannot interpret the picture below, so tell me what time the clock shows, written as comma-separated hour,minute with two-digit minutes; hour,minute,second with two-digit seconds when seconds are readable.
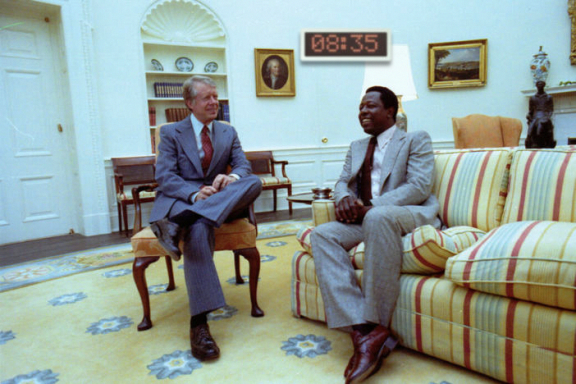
8,35
